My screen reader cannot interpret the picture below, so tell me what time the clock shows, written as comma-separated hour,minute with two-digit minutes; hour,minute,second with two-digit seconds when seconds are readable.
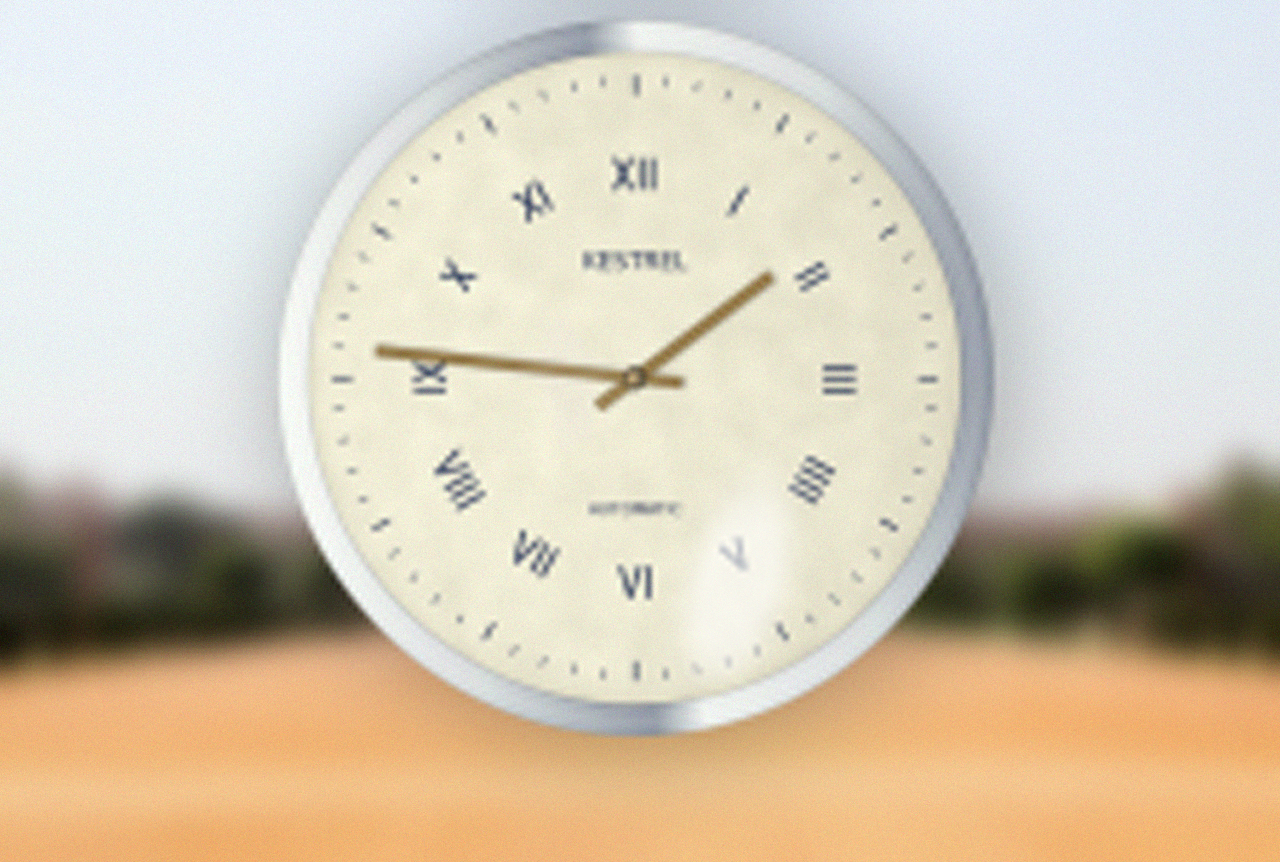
1,46
